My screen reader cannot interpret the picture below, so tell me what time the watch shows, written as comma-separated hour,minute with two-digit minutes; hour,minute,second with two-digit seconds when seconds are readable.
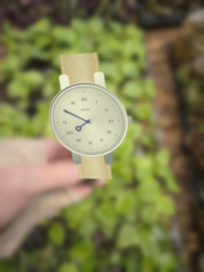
7,50
